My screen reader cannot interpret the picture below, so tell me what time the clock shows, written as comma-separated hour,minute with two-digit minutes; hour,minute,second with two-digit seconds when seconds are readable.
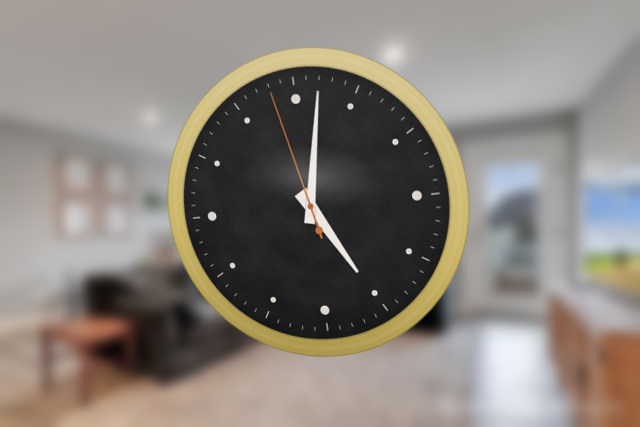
5,01,58
